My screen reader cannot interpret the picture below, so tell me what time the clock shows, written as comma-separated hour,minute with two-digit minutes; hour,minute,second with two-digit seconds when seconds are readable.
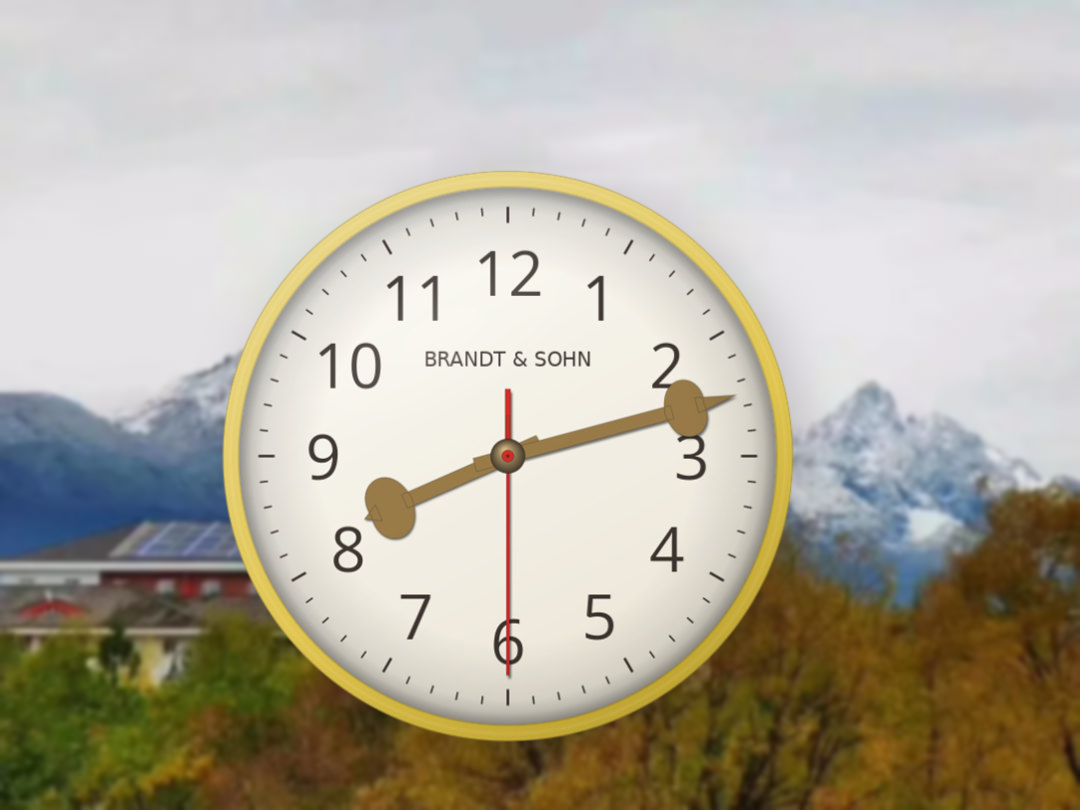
8,12,30
